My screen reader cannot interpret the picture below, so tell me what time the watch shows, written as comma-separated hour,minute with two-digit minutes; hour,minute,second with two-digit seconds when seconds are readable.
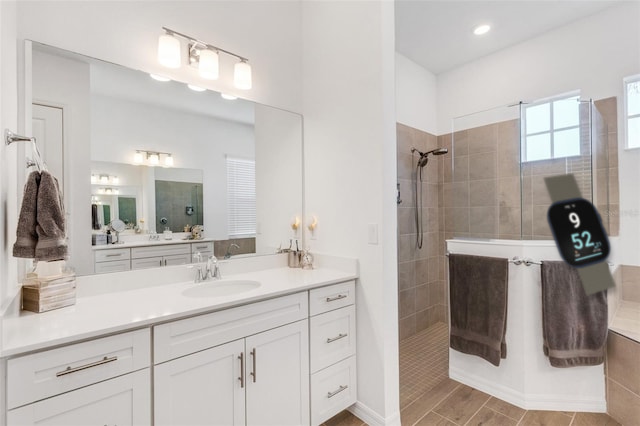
9,52
